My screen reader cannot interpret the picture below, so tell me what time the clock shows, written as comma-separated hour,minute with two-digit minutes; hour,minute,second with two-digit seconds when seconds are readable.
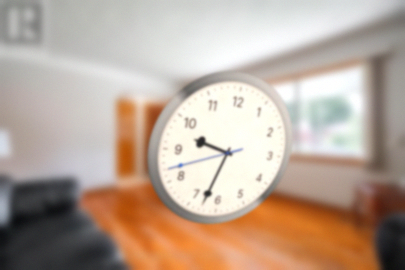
9,32,42
